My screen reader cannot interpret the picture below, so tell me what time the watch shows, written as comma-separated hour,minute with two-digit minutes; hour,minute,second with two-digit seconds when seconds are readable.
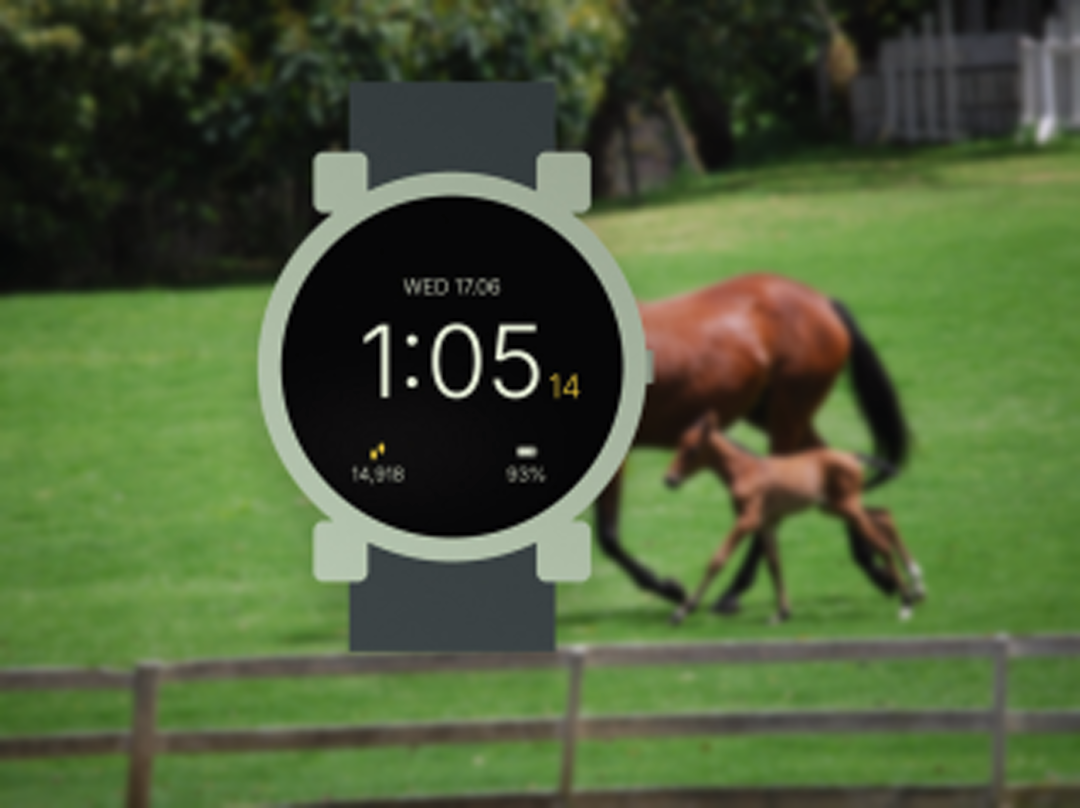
1,05,14
